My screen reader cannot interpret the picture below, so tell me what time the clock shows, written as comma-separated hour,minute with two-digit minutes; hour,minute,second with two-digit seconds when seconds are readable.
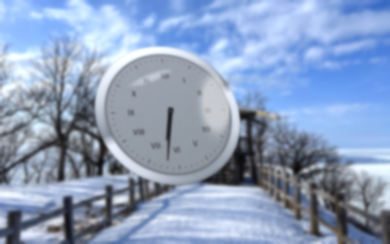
6,32
